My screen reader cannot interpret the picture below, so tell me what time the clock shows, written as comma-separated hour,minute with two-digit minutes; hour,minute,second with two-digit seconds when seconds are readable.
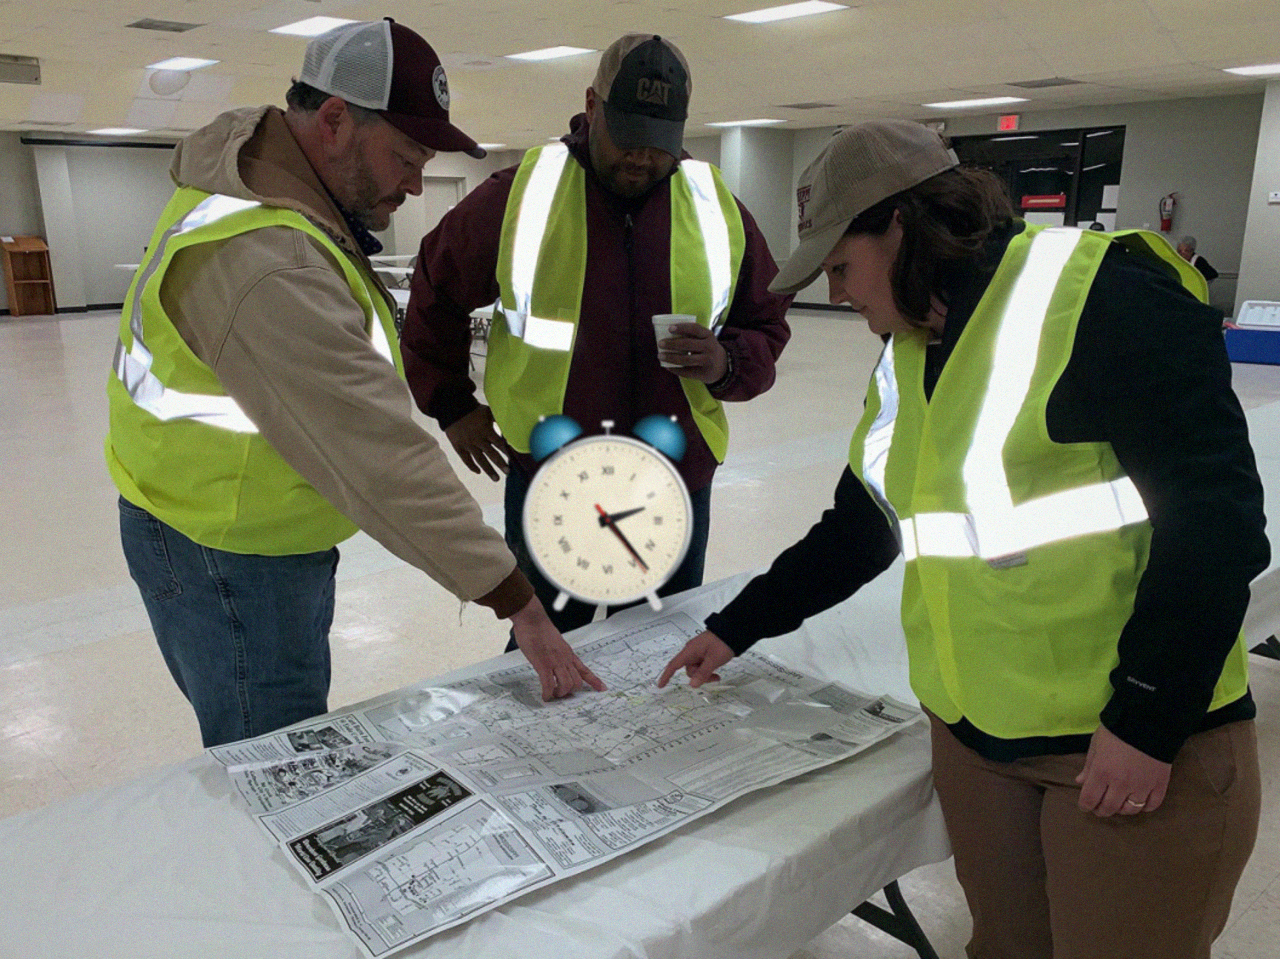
2,23,24
